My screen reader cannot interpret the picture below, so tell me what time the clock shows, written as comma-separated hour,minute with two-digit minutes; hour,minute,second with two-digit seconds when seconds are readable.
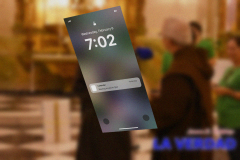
7,02
